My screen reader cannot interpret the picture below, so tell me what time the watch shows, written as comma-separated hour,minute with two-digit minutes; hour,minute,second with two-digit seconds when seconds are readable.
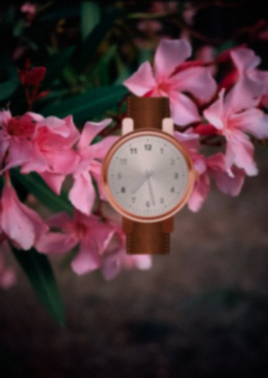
7,28
